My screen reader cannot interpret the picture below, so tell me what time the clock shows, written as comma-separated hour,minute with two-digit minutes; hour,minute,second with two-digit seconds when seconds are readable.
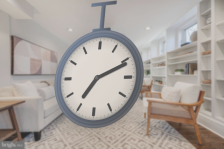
7,11
